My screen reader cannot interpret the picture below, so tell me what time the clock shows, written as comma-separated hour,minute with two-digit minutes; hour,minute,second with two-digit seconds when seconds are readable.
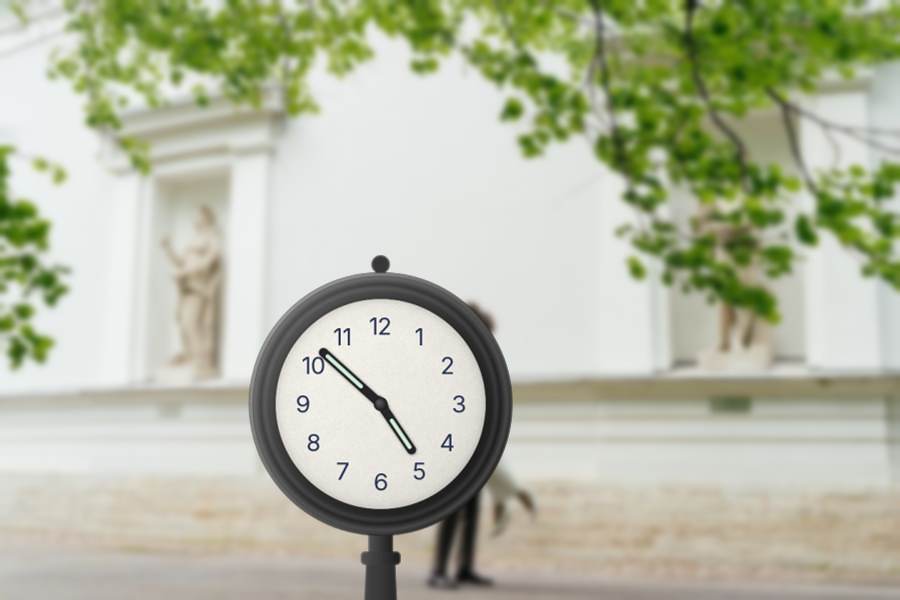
4,52
